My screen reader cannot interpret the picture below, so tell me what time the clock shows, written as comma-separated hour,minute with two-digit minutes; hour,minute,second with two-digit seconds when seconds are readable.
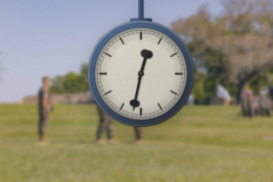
12,32
